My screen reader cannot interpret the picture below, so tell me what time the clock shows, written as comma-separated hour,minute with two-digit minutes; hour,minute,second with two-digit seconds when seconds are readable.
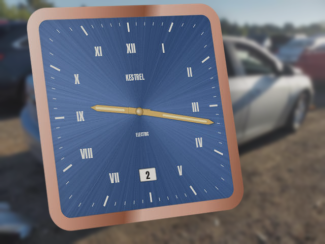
9,17
